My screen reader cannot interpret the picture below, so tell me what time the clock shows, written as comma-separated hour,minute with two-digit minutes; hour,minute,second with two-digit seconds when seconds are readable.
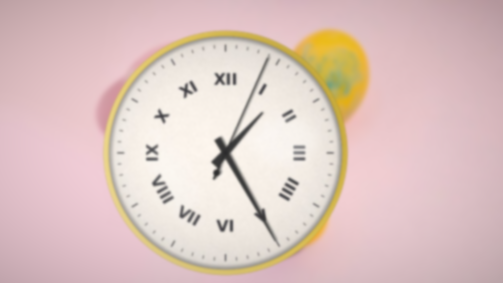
1,25,04
